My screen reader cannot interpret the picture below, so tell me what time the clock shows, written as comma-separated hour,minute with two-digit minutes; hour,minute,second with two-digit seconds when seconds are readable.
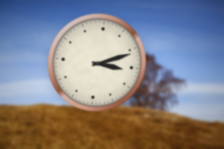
3,11
